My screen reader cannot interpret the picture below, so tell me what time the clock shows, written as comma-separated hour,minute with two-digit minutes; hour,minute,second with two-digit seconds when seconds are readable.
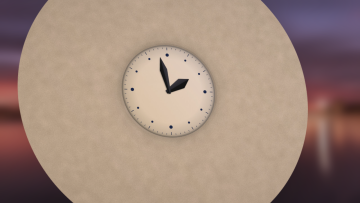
1,58
